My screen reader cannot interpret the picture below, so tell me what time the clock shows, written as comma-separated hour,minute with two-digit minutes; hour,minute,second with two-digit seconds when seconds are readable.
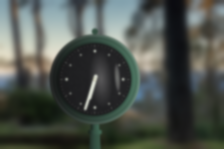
6,33
